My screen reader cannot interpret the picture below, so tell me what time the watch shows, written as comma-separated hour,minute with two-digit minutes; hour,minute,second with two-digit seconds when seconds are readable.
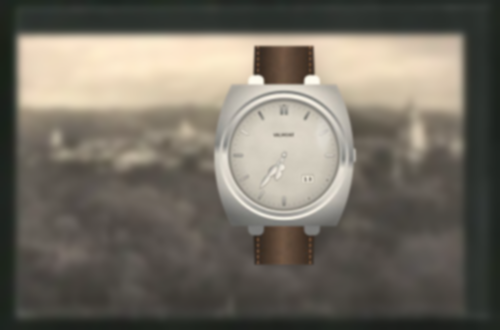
6,36
